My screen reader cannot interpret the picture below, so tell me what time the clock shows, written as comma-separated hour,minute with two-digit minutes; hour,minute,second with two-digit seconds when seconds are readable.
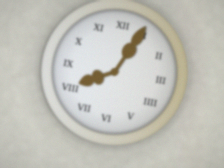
8,04
